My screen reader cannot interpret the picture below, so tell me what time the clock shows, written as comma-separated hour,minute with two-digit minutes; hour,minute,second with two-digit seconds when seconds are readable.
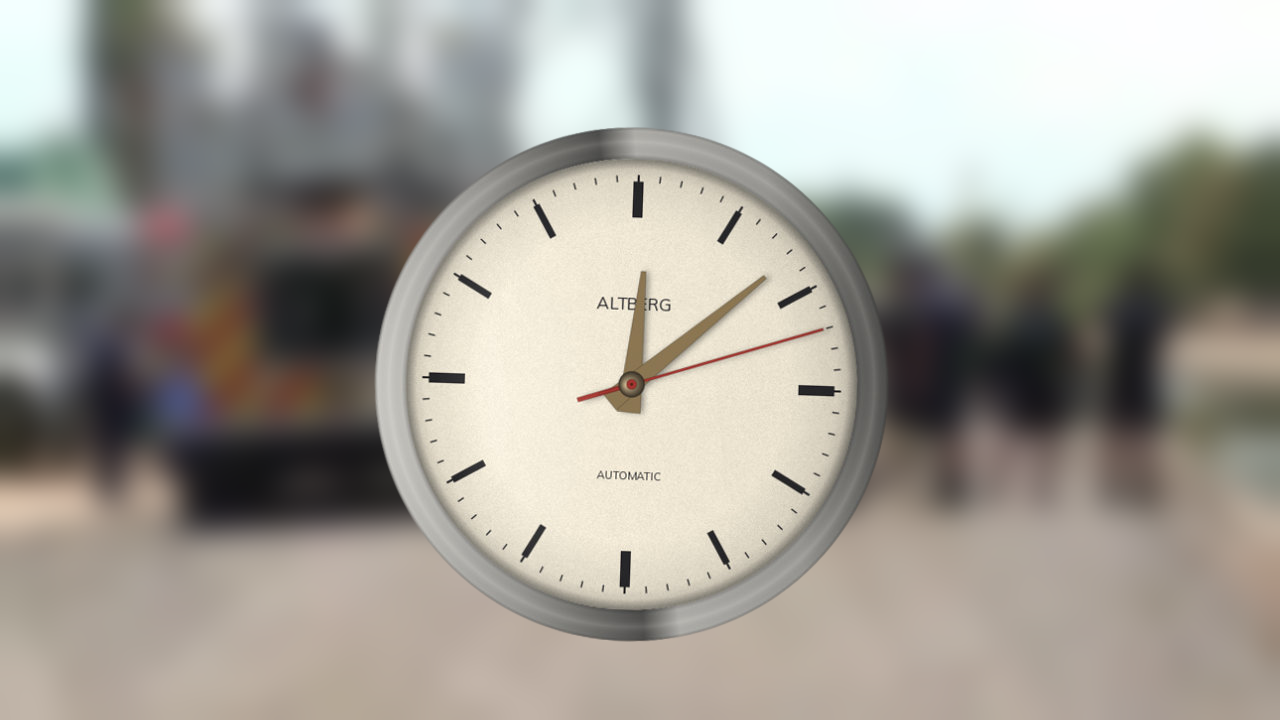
12,08,12
